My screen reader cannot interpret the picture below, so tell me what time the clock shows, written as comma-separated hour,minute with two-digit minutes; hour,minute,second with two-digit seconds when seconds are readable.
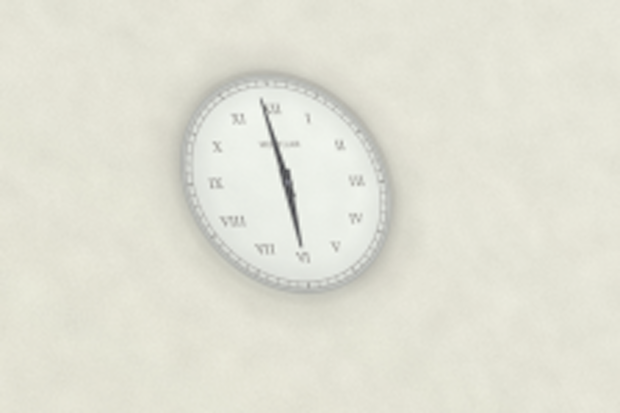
5,59
